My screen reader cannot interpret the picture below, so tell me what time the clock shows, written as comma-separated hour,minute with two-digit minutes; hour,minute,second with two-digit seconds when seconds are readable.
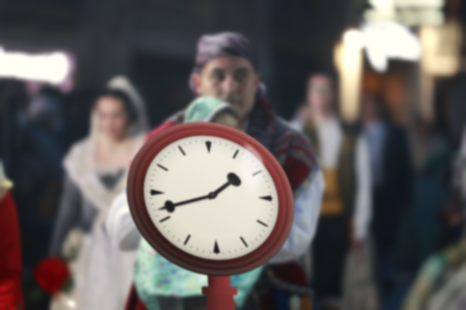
1,42
